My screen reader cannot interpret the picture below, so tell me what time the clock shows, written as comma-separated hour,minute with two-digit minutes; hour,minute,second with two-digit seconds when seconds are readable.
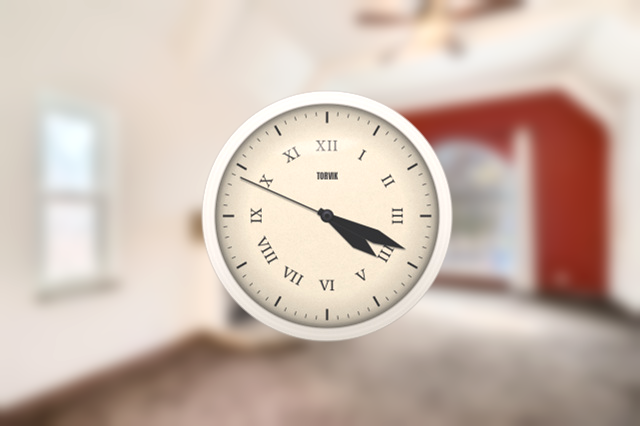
4,18,49
